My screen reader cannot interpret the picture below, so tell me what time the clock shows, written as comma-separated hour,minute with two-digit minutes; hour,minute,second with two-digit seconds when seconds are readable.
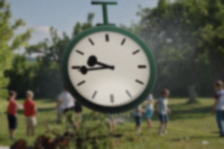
9,44
